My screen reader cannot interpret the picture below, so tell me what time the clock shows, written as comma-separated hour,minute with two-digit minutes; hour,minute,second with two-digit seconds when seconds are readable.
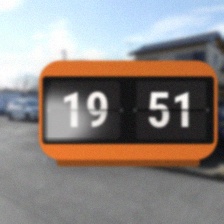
19,51
